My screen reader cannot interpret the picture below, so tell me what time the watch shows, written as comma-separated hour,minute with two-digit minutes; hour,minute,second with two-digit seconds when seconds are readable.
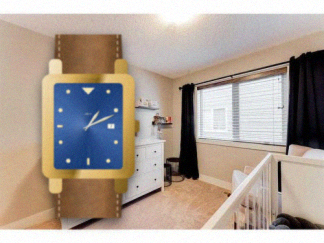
1,11
